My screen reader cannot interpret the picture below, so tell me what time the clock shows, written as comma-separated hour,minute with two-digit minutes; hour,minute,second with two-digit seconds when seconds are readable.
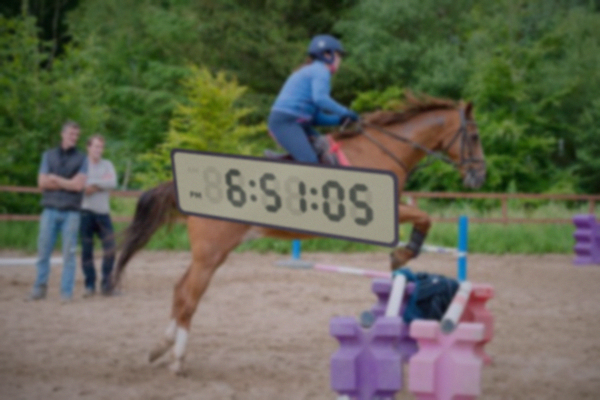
6,51,05
